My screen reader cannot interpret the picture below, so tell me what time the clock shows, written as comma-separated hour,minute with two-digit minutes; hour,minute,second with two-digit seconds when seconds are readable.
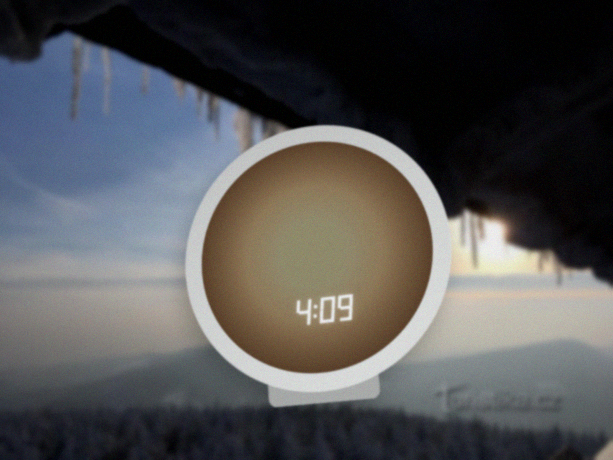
4,09
